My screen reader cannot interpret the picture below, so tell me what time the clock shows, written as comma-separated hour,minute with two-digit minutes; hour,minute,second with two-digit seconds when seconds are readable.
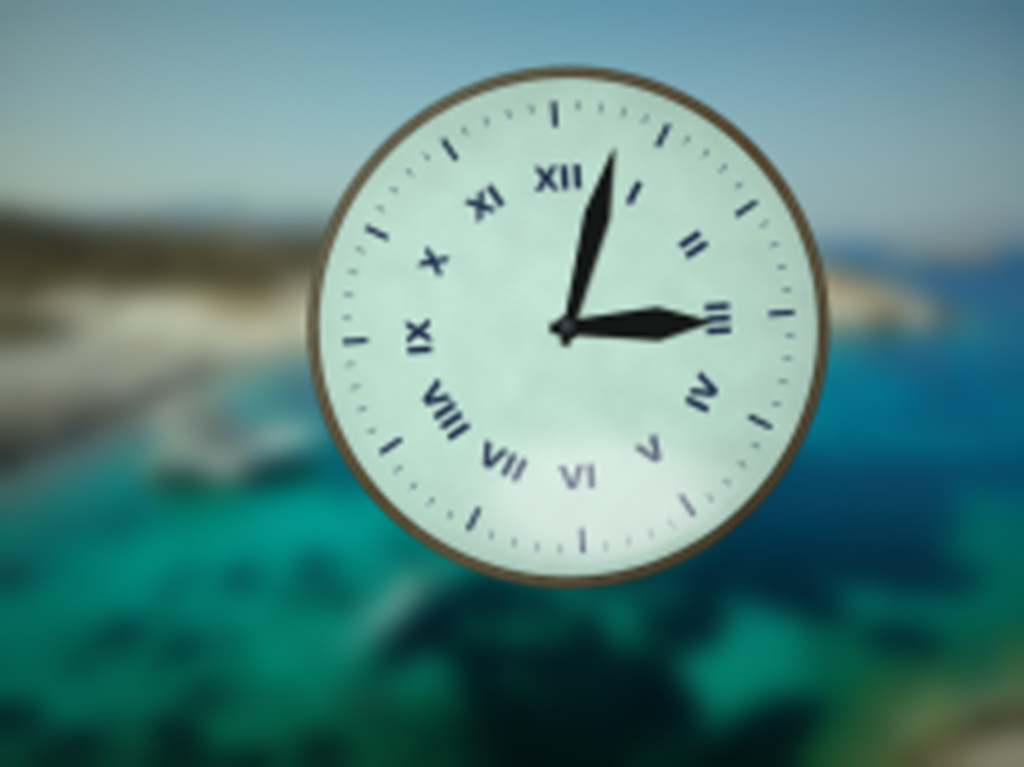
3,03
